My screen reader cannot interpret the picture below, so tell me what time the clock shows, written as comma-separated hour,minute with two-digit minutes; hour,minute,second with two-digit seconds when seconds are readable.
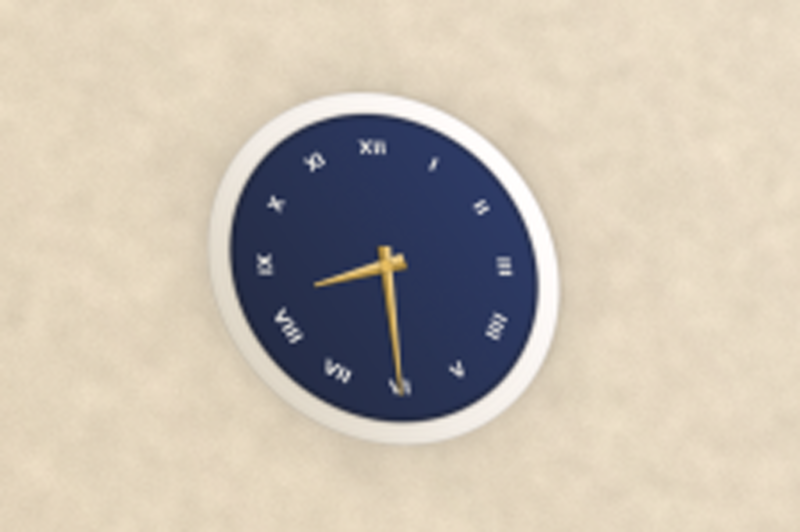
8,30
